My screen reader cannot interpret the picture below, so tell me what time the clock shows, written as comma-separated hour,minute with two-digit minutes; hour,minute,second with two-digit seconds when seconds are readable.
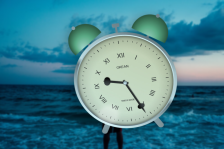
9,26
